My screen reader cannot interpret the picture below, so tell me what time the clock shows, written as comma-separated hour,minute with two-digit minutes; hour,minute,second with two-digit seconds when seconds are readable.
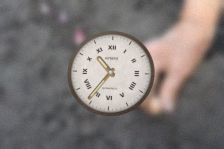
10,36
